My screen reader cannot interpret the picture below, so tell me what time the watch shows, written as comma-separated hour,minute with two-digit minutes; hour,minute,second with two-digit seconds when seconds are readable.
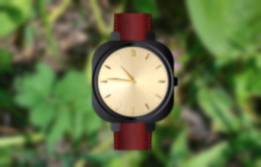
10,46
